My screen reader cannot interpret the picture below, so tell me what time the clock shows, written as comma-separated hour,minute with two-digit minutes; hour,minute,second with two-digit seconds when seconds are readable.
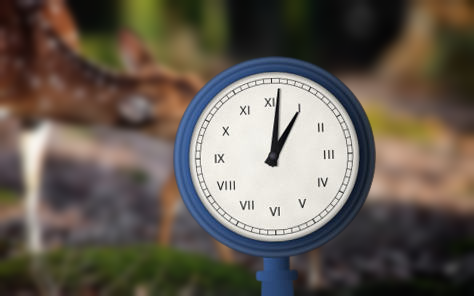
1,01
